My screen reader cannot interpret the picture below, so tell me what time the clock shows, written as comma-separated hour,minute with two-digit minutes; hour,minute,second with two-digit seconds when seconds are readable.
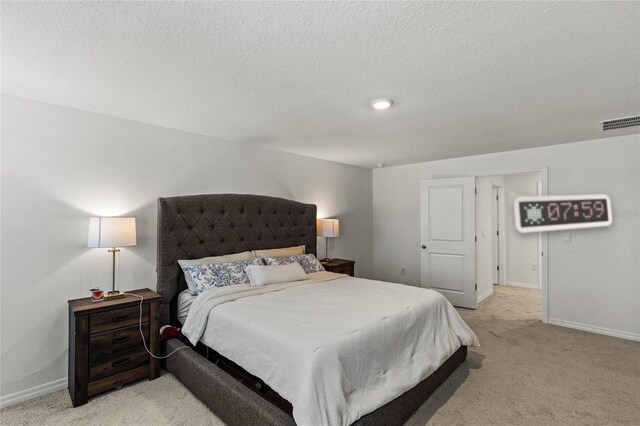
7,59
